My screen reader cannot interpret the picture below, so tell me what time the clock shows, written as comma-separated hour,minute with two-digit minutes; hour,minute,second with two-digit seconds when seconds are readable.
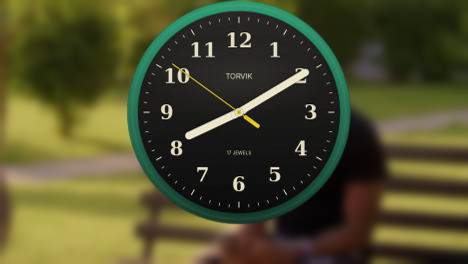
8,09,51
